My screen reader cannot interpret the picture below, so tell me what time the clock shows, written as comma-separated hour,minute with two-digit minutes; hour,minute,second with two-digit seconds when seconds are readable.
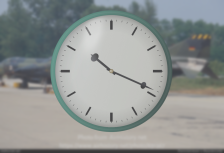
10,19
